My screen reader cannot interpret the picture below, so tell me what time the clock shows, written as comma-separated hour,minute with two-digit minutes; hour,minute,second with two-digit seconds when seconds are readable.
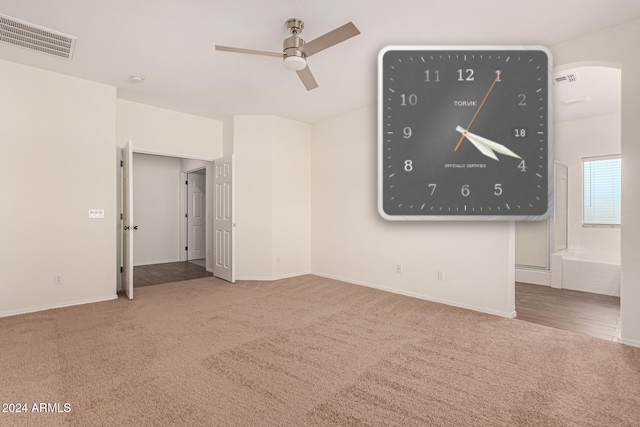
4,19,05
